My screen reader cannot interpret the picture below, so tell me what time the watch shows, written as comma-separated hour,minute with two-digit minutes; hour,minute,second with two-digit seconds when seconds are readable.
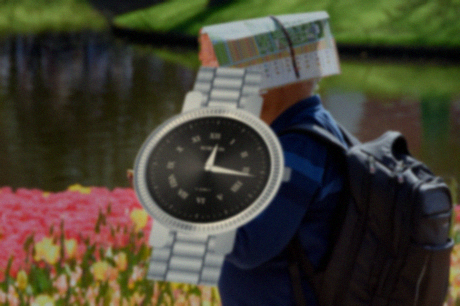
12,16
